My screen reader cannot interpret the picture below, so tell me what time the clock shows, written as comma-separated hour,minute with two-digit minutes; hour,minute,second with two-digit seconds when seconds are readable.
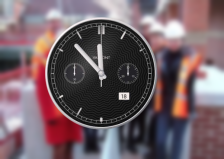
11,53
